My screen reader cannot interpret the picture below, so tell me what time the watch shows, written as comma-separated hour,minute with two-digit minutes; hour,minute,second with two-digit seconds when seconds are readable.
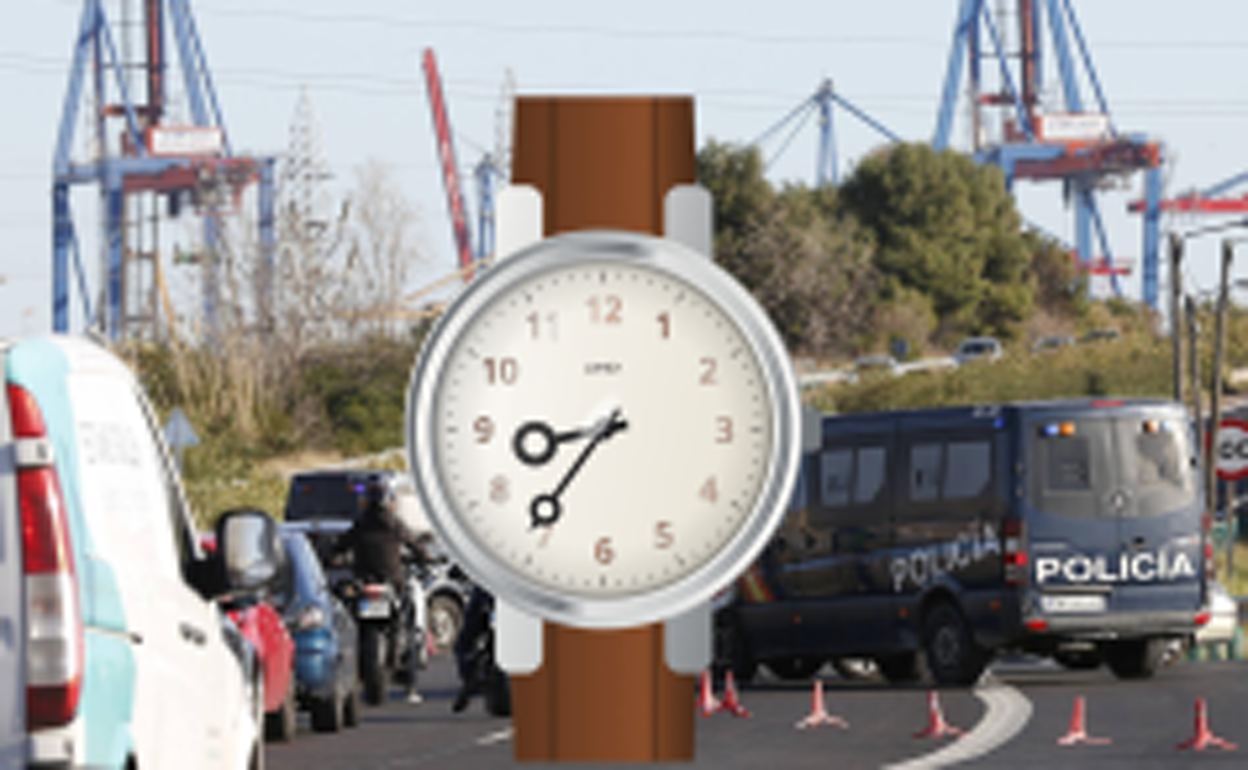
8,36
